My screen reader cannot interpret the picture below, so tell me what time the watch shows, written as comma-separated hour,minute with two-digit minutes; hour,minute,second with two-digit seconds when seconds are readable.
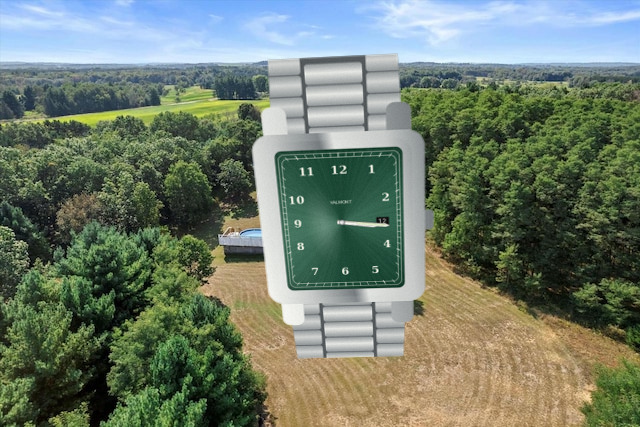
3,16
